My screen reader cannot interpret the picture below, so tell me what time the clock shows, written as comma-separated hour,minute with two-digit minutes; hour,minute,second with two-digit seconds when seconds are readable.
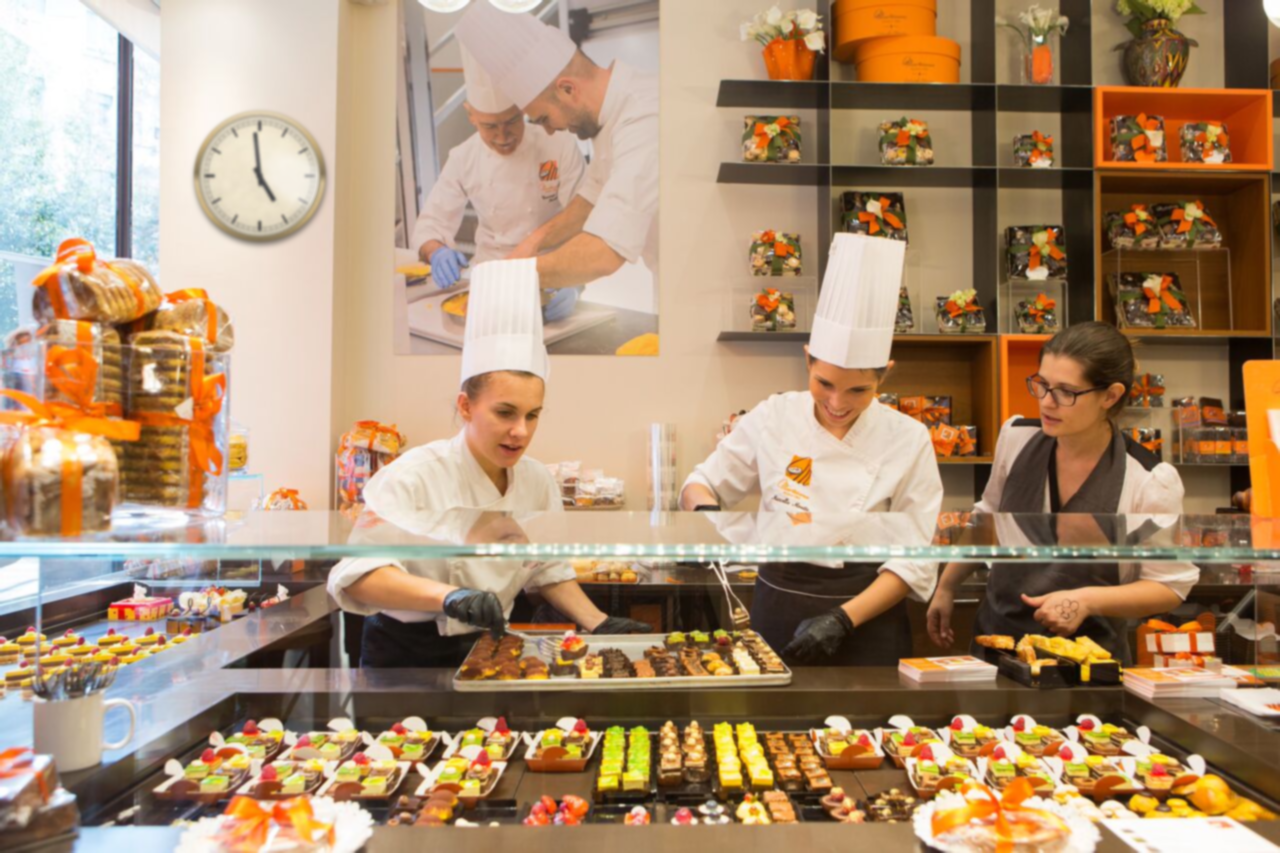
4,59
